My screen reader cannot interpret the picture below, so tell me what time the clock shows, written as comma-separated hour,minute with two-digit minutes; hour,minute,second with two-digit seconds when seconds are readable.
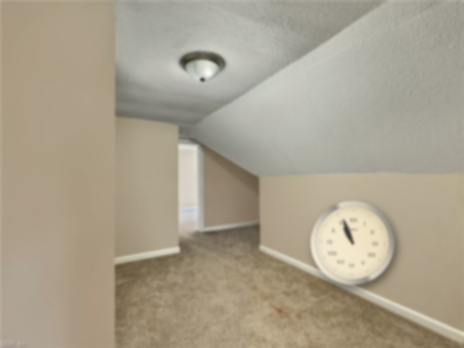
10,56
